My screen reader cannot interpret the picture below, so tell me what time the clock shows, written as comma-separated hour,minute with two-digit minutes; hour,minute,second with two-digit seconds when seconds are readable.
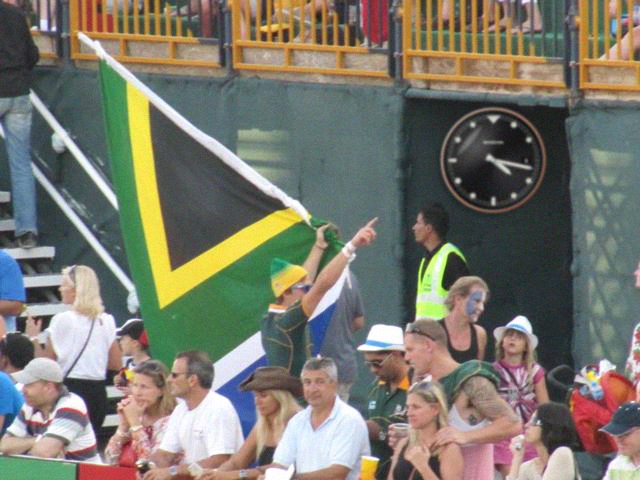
4,17
